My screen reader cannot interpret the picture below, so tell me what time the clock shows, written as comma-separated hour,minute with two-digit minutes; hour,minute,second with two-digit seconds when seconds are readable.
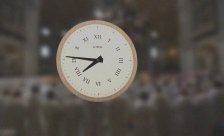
7,46
